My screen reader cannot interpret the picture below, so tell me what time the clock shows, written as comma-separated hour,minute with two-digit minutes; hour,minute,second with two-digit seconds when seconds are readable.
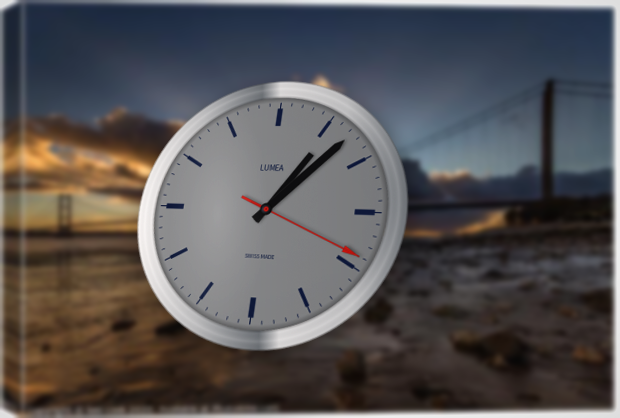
1,07,19
